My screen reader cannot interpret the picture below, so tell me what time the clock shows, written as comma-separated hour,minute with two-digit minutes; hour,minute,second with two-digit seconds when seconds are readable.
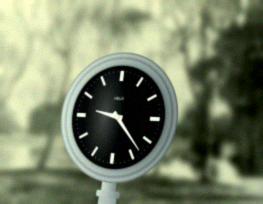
9,23
